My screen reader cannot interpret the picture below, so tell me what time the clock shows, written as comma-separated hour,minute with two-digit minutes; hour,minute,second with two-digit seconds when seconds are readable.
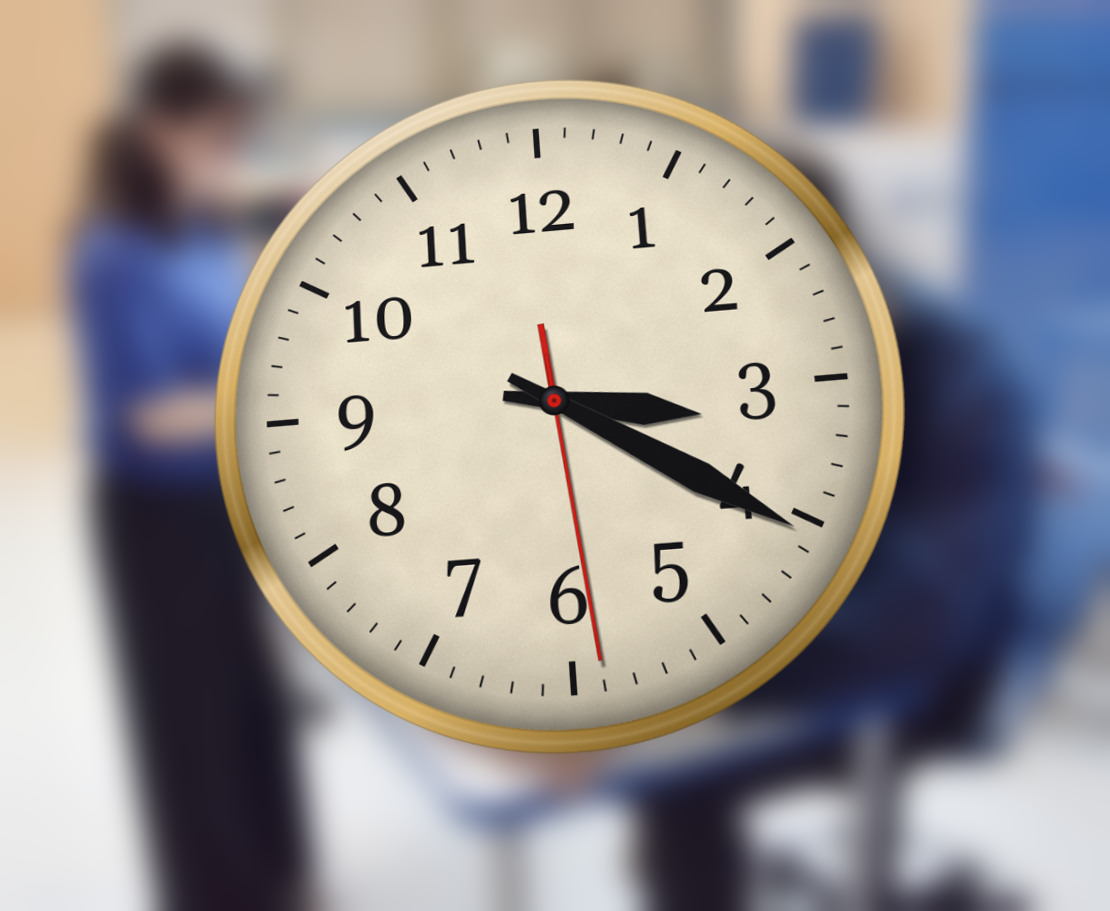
3,20,29
